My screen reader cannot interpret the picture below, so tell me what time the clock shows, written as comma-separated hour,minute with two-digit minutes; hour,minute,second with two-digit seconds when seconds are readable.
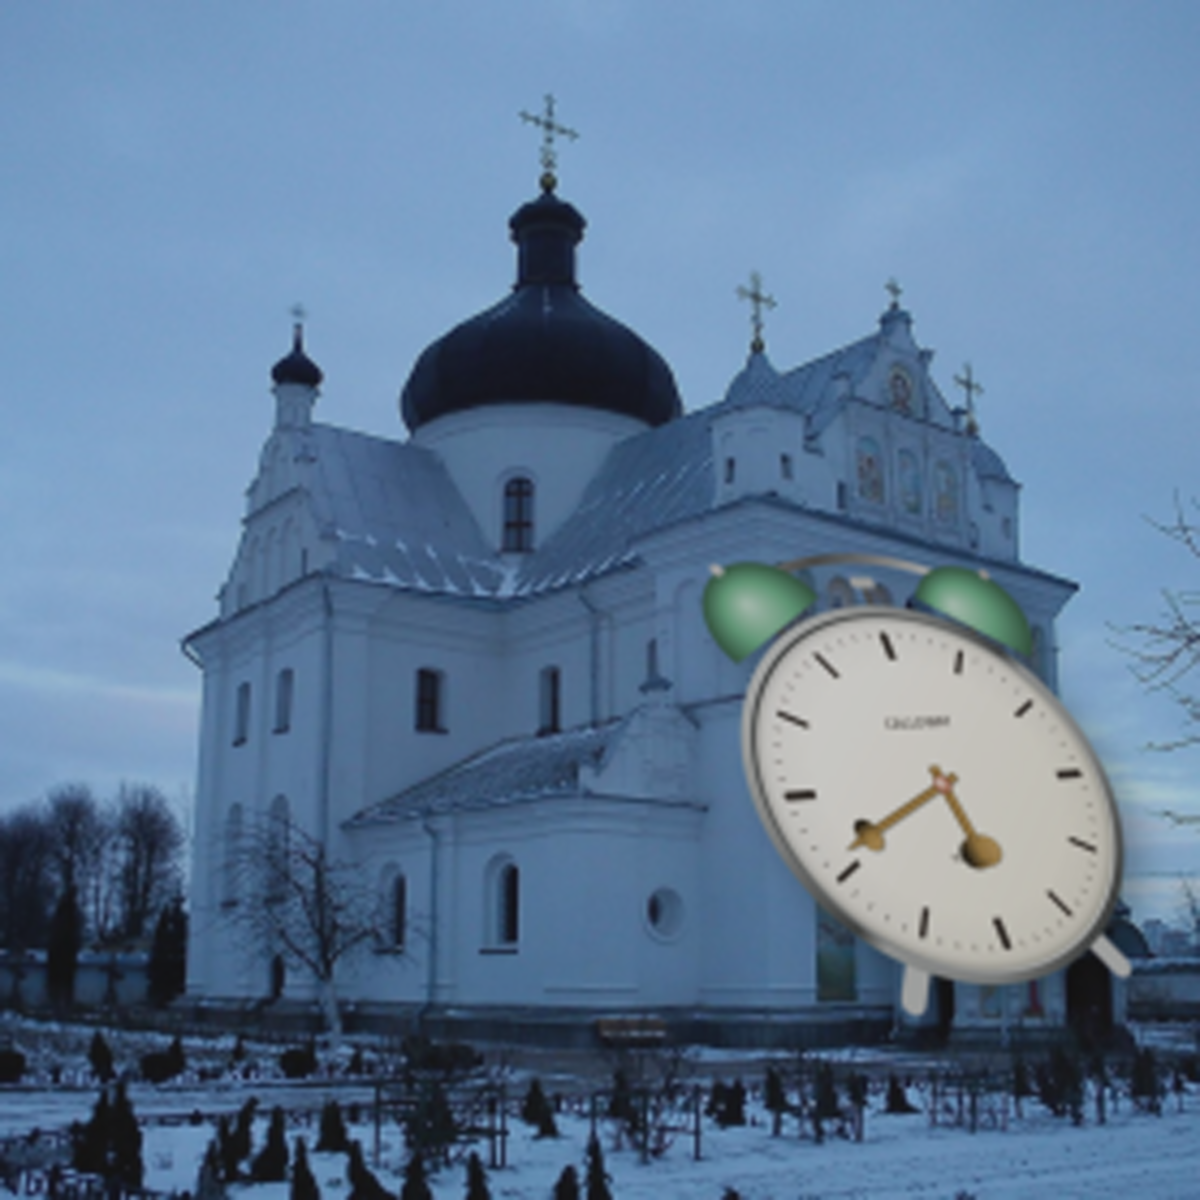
5,41
